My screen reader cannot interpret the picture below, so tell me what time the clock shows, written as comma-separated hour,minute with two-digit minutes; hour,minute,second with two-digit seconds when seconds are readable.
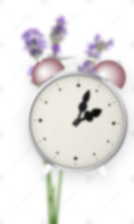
2,03
